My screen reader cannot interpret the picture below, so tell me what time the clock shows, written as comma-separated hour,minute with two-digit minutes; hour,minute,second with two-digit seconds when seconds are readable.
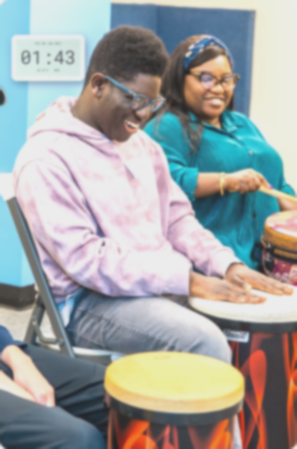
1,43
